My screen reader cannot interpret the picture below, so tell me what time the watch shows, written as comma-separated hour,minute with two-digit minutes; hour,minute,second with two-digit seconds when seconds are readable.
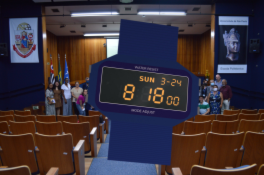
8,18,00
